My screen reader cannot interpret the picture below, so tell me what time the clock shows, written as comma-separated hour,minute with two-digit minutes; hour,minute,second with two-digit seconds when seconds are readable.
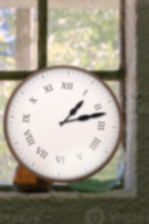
1,12
